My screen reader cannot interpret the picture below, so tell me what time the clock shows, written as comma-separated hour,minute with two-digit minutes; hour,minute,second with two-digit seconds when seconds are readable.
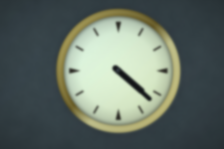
4,22
